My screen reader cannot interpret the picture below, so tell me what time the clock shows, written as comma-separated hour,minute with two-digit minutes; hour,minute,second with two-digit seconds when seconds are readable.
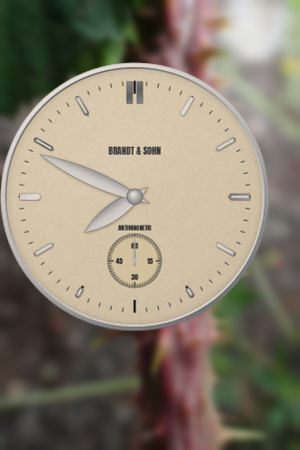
7,49
